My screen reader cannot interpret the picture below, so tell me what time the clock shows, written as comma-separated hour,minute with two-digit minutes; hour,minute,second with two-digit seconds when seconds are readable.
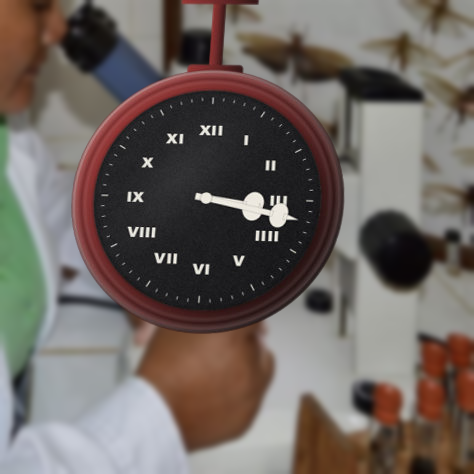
3,17
